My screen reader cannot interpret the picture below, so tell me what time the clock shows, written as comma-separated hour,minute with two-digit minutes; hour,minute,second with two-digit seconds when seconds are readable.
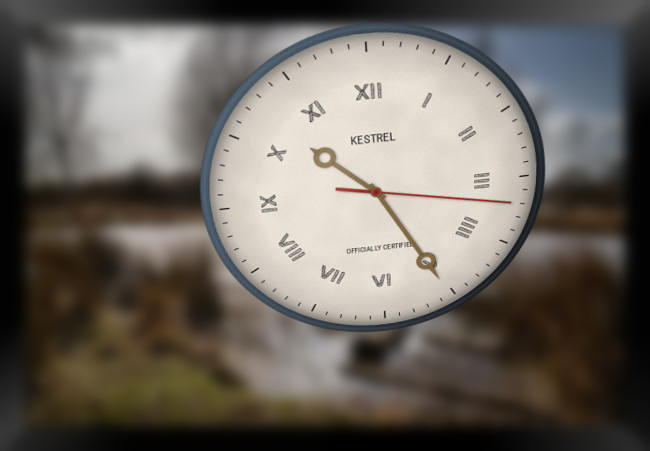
10,25,17
